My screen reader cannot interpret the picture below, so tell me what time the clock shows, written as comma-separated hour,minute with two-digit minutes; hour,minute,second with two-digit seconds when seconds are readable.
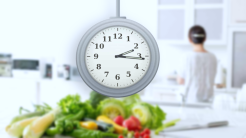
2,16
